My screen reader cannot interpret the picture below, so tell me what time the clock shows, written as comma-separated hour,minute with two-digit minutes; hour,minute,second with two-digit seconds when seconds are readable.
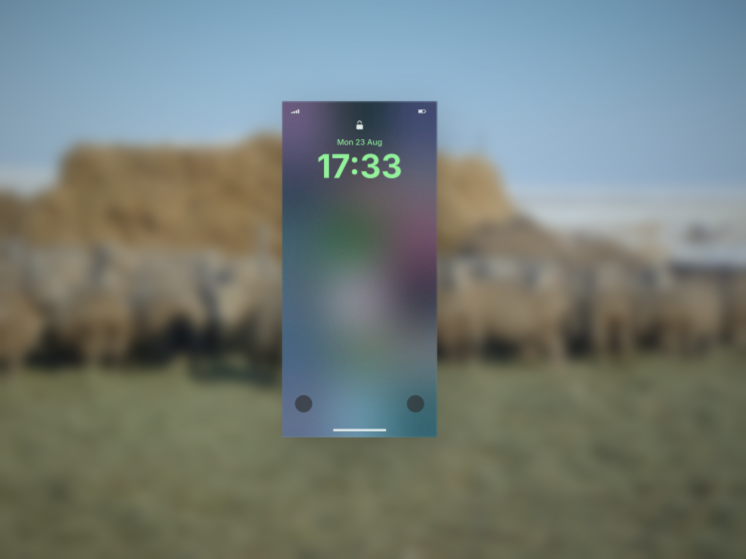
17,33
